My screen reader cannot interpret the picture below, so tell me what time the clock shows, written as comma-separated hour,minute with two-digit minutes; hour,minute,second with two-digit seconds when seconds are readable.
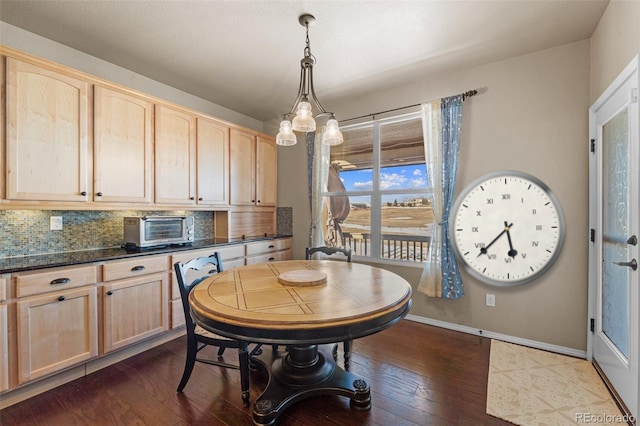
5,38
